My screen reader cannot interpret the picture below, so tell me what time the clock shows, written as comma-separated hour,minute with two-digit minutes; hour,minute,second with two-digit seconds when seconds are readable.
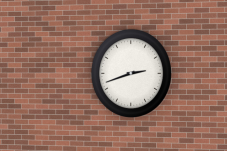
2,42
